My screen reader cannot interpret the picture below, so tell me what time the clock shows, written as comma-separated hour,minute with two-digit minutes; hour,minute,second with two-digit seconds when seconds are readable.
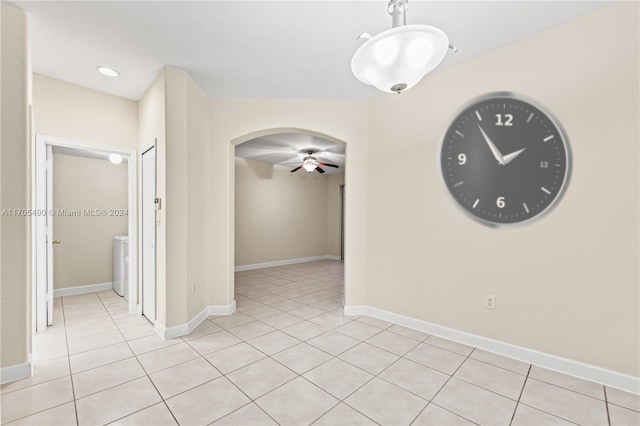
1,54
